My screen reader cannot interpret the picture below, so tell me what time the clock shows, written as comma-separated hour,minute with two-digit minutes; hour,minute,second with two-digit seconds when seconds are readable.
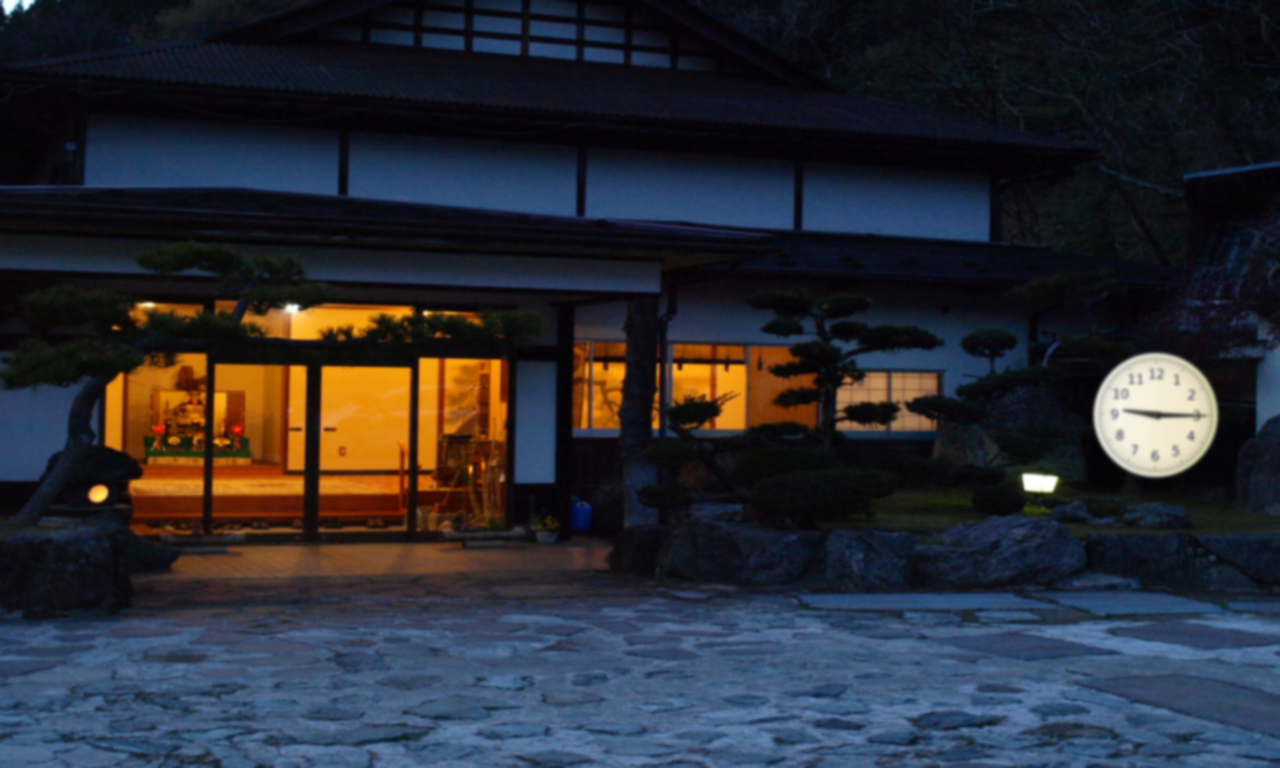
9,15
